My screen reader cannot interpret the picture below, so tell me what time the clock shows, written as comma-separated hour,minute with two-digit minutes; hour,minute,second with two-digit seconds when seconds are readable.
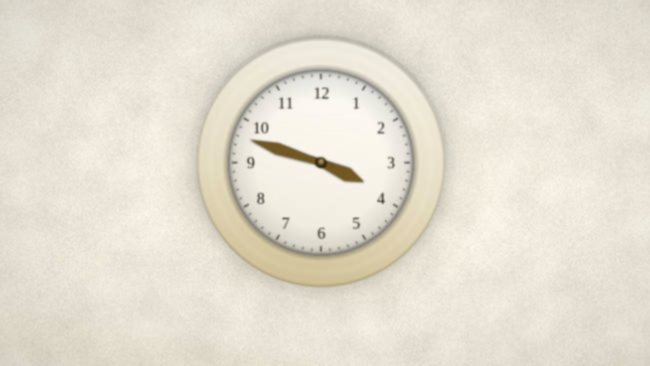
3,48
